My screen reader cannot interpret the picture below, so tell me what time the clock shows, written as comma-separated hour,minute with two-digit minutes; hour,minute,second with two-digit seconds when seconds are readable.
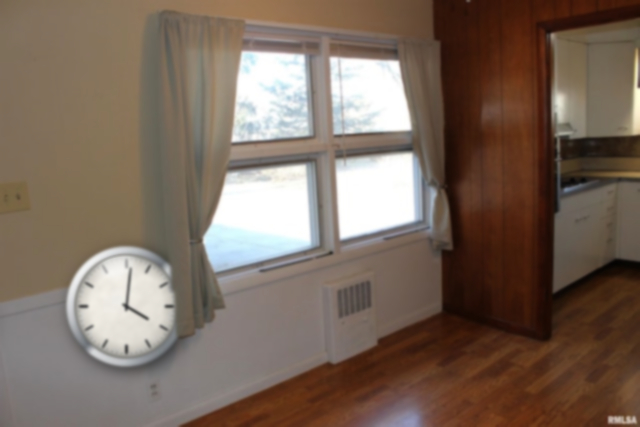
4,01
